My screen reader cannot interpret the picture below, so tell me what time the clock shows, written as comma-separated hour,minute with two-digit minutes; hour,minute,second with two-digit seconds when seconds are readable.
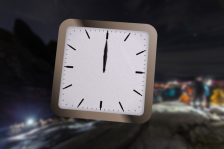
12,00
